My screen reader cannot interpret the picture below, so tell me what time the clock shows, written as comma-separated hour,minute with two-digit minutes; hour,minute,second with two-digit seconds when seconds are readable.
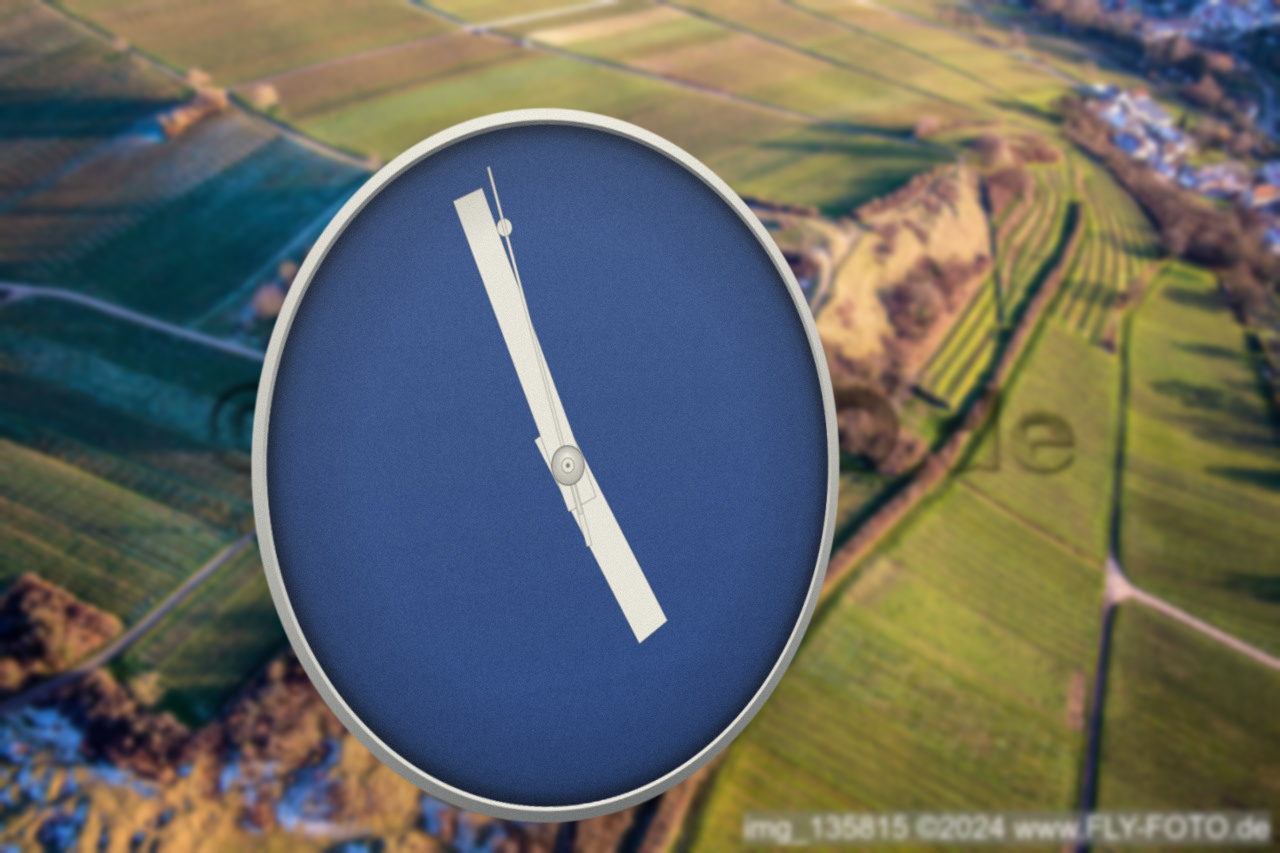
4,55,57
